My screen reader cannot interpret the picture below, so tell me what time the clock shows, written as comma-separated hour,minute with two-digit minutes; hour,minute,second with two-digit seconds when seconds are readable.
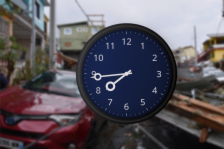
7,44
